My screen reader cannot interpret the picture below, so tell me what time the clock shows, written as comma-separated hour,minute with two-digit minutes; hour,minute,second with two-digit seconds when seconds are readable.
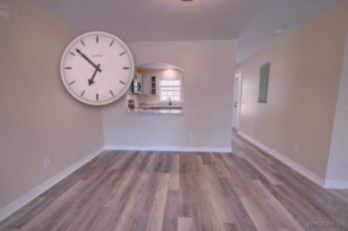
6,52
